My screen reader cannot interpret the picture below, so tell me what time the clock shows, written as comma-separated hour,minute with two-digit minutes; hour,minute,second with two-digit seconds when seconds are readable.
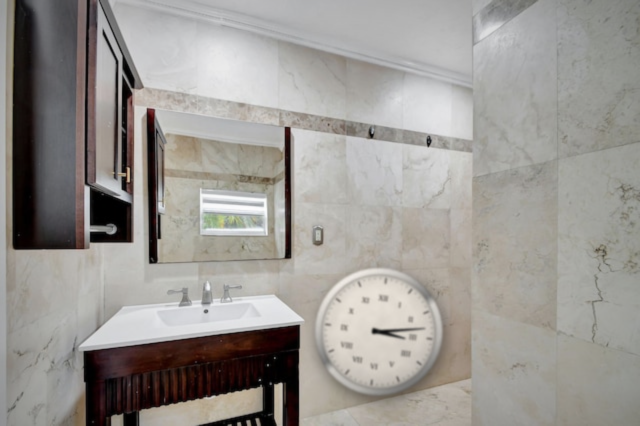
3,13
